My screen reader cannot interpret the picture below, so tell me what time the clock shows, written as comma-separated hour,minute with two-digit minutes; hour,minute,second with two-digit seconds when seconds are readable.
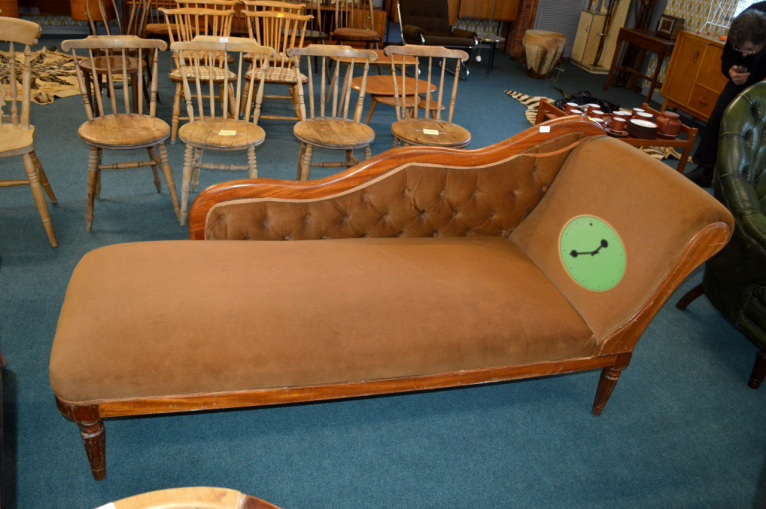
1,44
